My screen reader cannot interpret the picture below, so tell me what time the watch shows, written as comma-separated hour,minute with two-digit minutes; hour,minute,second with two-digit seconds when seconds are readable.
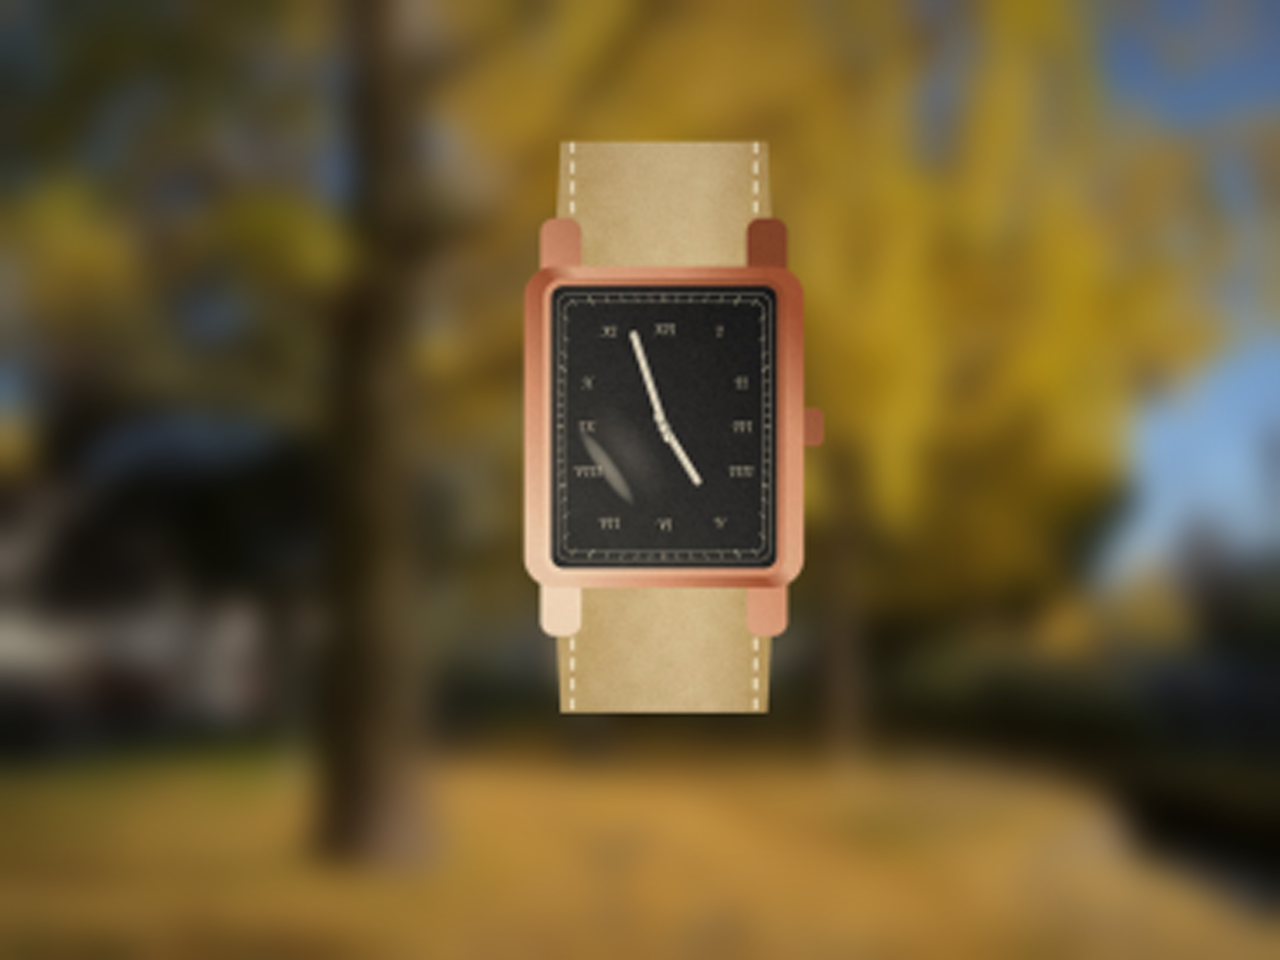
4,57
